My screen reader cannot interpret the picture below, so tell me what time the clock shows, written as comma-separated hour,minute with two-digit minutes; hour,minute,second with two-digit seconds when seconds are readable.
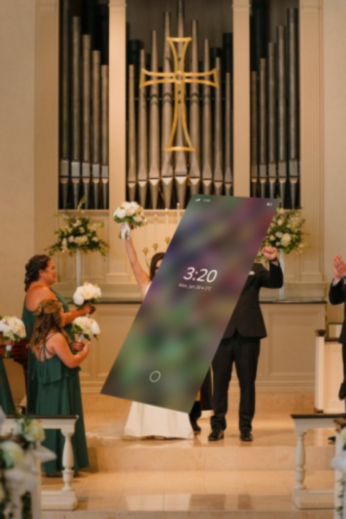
3,20
